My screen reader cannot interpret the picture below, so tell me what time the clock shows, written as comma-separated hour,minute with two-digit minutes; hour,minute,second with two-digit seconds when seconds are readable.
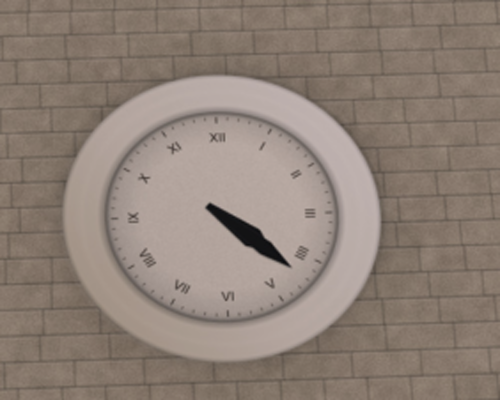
4,22
